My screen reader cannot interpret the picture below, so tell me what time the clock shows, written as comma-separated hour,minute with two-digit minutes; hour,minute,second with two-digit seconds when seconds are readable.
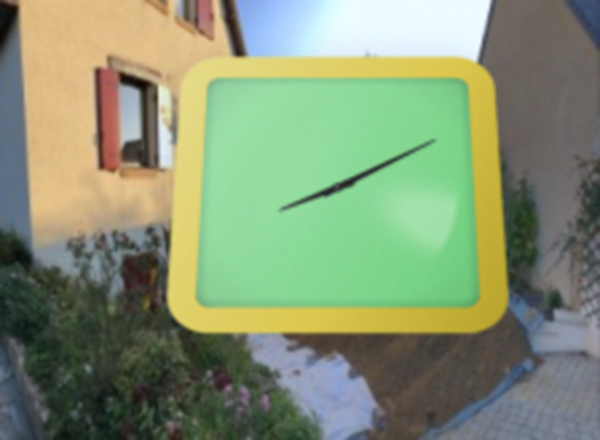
8,10
